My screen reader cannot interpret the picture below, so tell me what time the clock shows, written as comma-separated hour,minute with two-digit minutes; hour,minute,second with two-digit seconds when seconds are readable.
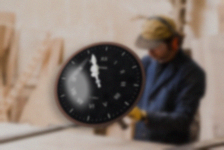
10,56
